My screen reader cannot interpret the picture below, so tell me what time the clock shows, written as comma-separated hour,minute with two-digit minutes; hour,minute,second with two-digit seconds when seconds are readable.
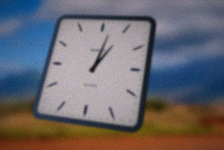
1,02
